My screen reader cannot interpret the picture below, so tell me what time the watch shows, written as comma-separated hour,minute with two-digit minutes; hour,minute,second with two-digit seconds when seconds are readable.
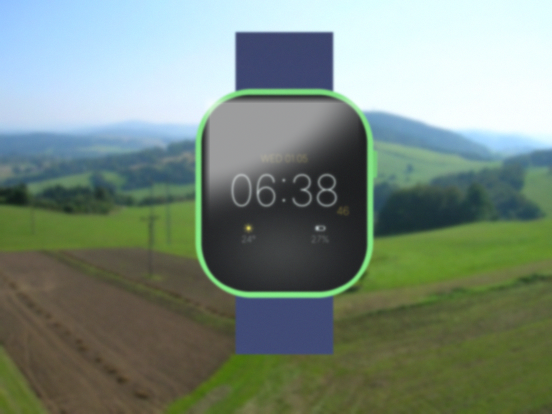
6,38,46
